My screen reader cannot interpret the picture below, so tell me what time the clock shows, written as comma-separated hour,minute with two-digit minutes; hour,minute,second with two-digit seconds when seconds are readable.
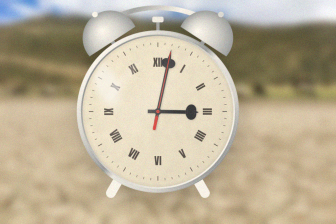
3,02,02
